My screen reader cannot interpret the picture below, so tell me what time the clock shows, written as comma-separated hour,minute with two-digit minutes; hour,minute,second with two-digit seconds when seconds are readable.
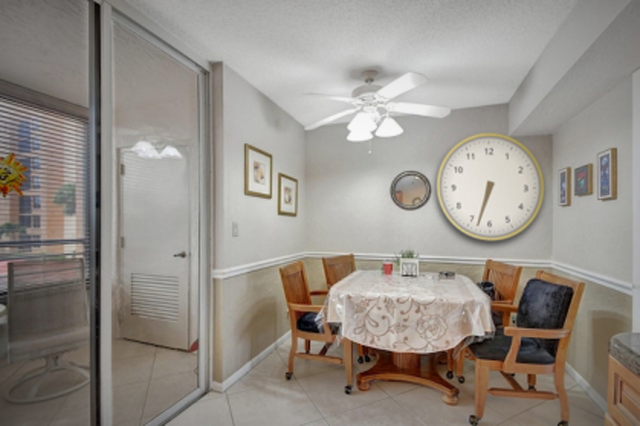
6,33
